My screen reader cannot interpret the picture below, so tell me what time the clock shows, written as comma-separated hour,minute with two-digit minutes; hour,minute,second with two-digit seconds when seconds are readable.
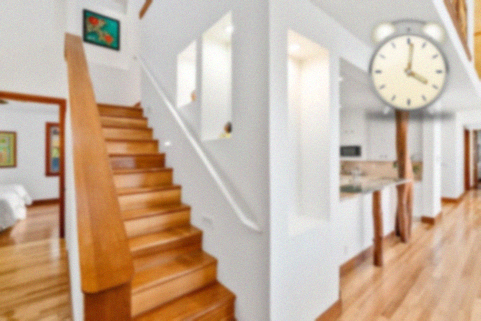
4,01
